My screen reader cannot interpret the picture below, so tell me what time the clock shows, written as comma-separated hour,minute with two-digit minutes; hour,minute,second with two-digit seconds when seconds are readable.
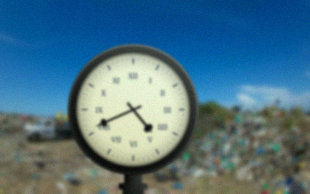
4,41
